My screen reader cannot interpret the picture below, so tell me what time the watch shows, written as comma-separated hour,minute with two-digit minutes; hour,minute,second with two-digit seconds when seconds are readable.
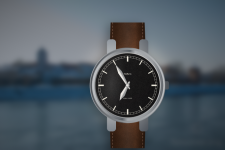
6,55
